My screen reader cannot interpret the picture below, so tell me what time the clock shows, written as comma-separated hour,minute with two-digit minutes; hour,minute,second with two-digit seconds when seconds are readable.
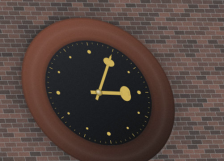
3,05
